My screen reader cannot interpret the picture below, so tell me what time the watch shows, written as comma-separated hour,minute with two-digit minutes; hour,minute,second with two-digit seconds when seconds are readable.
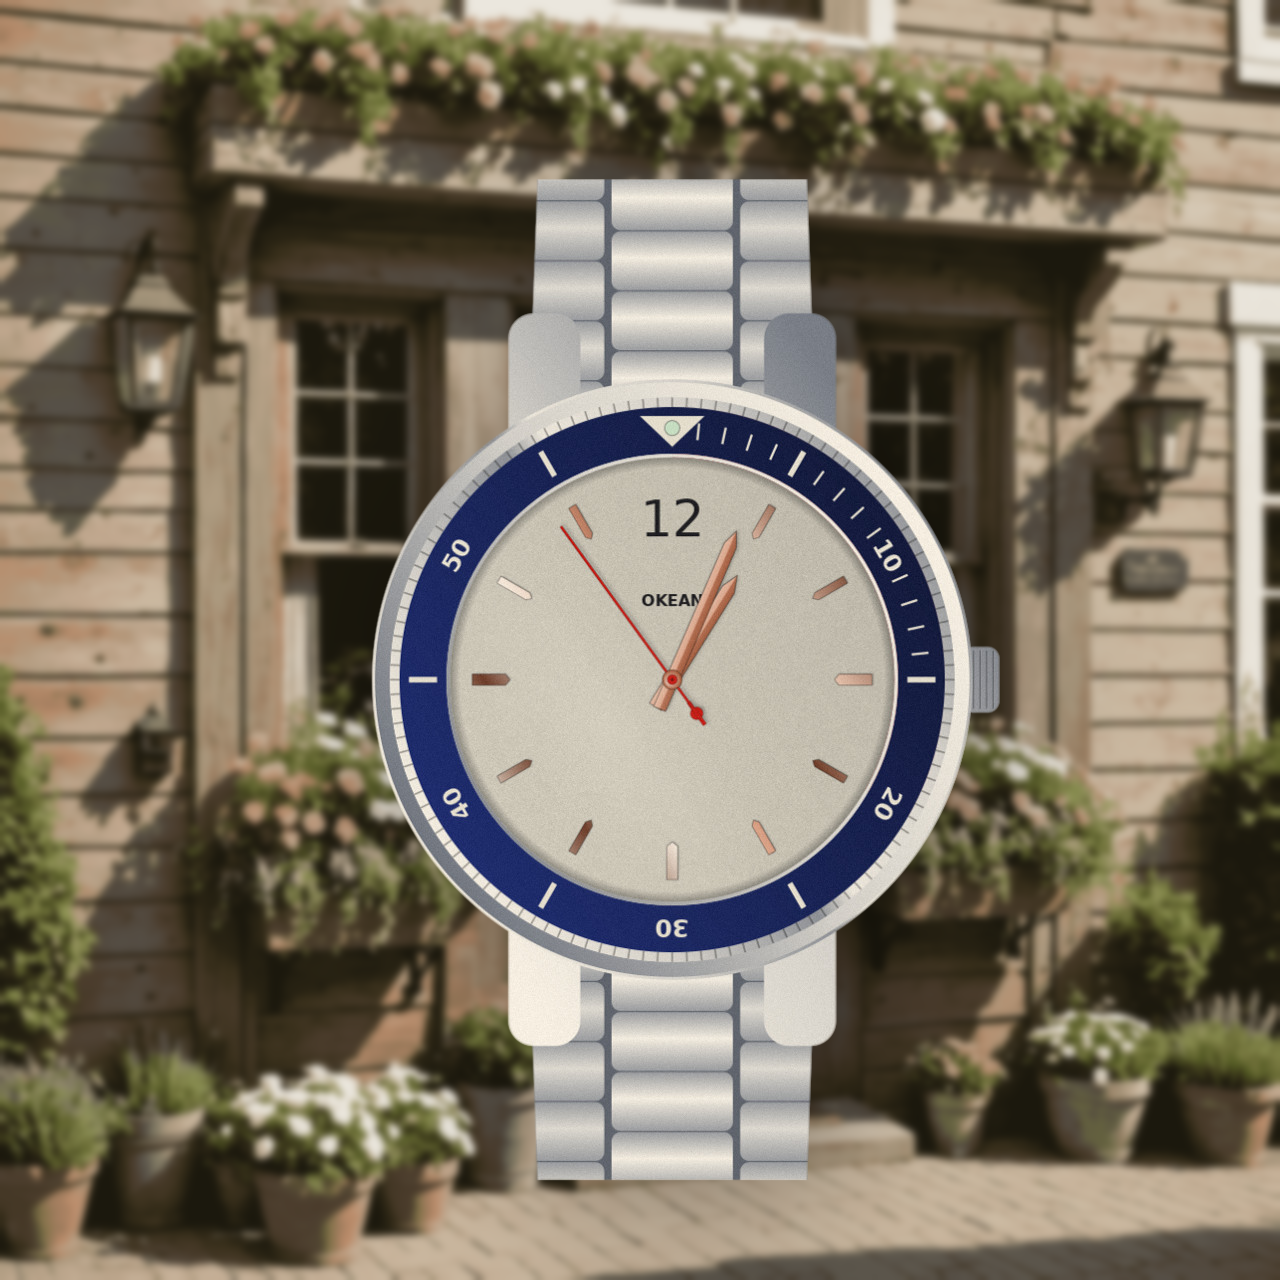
1,03,54
